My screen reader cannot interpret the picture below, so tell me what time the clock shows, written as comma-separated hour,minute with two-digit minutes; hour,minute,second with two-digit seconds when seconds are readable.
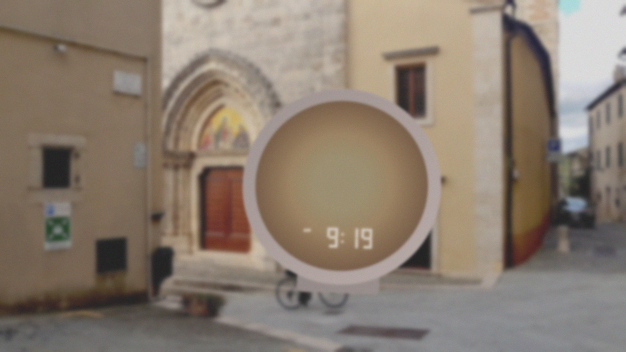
9,19
